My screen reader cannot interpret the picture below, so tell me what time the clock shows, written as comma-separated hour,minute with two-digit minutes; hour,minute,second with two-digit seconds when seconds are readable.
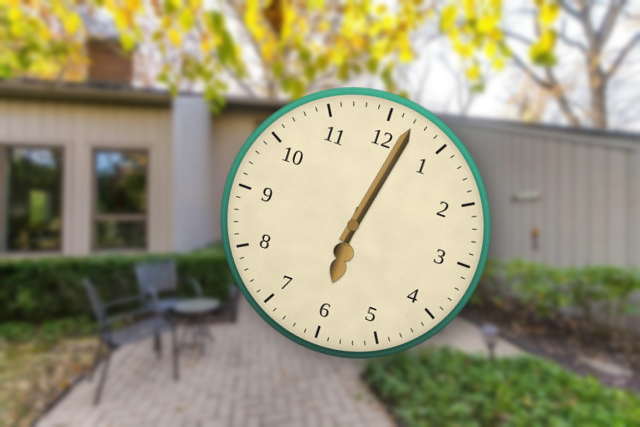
6,02
